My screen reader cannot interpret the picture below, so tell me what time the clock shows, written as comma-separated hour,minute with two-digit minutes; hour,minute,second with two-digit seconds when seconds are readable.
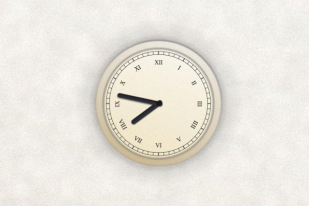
7,47
